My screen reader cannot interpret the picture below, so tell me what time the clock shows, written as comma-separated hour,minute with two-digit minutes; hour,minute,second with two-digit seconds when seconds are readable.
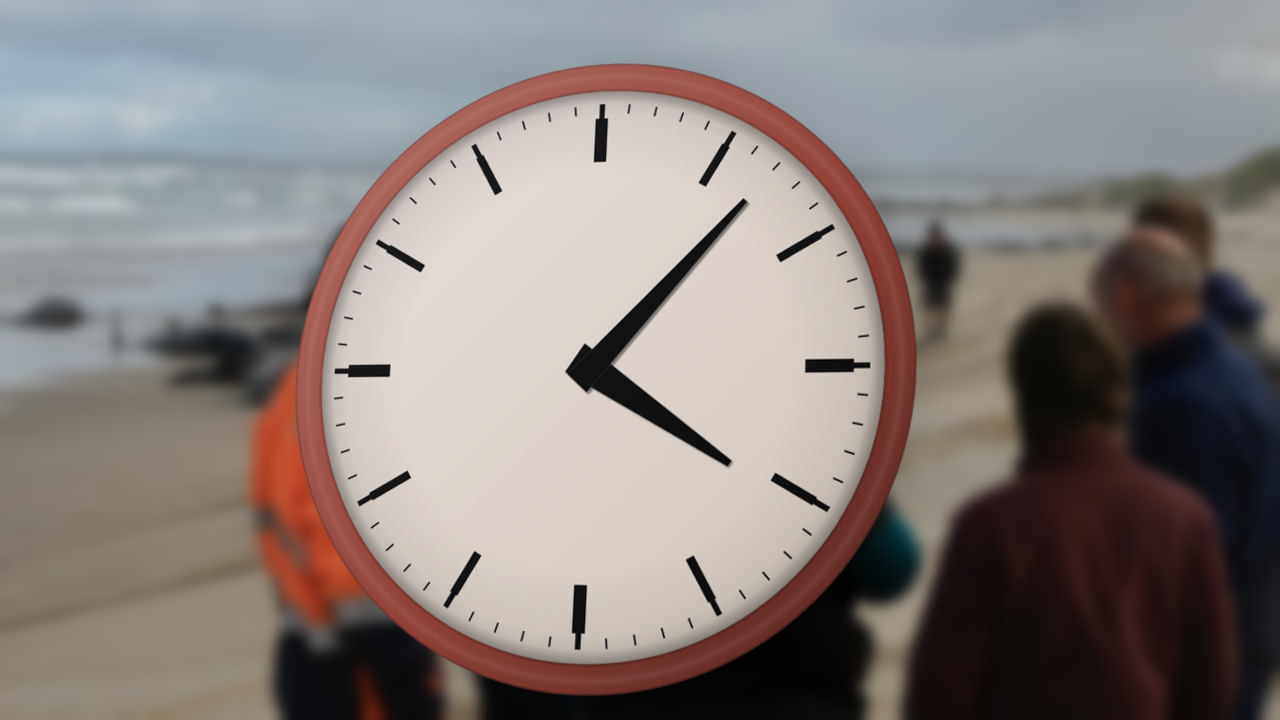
4,07
